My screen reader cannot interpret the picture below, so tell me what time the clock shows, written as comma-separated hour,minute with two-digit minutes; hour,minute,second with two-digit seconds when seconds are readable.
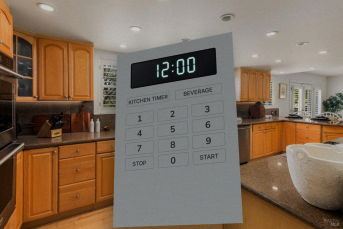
12,00
